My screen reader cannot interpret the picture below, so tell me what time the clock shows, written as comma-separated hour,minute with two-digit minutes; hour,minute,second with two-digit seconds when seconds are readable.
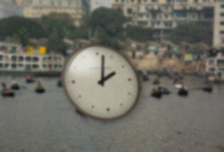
2,02
